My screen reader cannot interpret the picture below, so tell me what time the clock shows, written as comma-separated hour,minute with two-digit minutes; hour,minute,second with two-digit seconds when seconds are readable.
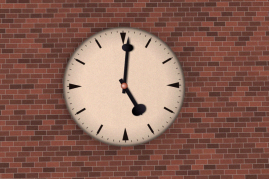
5,01
